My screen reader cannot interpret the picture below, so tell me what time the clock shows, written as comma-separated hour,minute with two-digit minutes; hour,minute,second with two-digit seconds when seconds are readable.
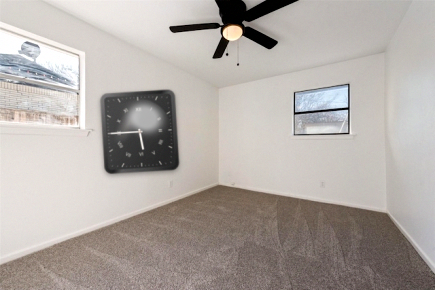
5,45
